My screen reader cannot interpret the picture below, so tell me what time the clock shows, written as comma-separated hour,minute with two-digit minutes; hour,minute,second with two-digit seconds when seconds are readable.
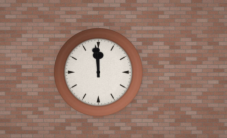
11,59
